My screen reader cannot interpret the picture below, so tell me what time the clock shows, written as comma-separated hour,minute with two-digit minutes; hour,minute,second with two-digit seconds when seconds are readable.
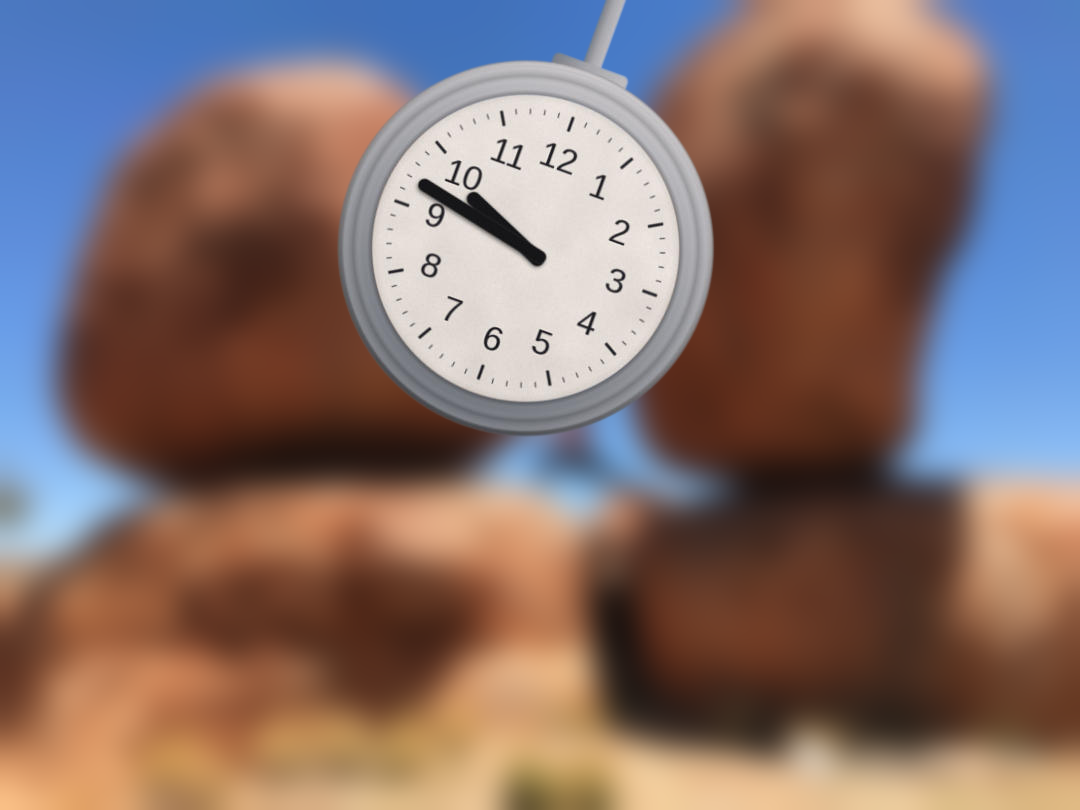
9,47
